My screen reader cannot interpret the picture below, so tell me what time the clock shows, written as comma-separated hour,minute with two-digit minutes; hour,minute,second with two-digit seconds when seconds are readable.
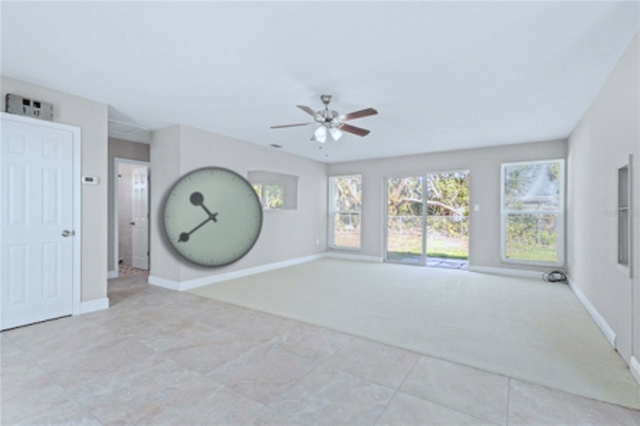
10,39
